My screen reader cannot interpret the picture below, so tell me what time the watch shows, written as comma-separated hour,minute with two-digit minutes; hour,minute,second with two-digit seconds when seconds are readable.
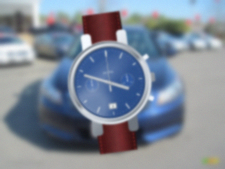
3,49
